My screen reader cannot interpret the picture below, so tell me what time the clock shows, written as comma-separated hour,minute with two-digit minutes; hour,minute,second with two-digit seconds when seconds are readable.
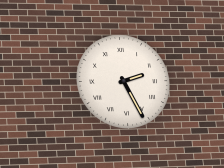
2,26
